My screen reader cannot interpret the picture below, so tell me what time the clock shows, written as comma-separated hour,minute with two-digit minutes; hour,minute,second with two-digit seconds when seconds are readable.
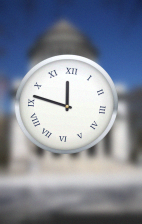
11,47
